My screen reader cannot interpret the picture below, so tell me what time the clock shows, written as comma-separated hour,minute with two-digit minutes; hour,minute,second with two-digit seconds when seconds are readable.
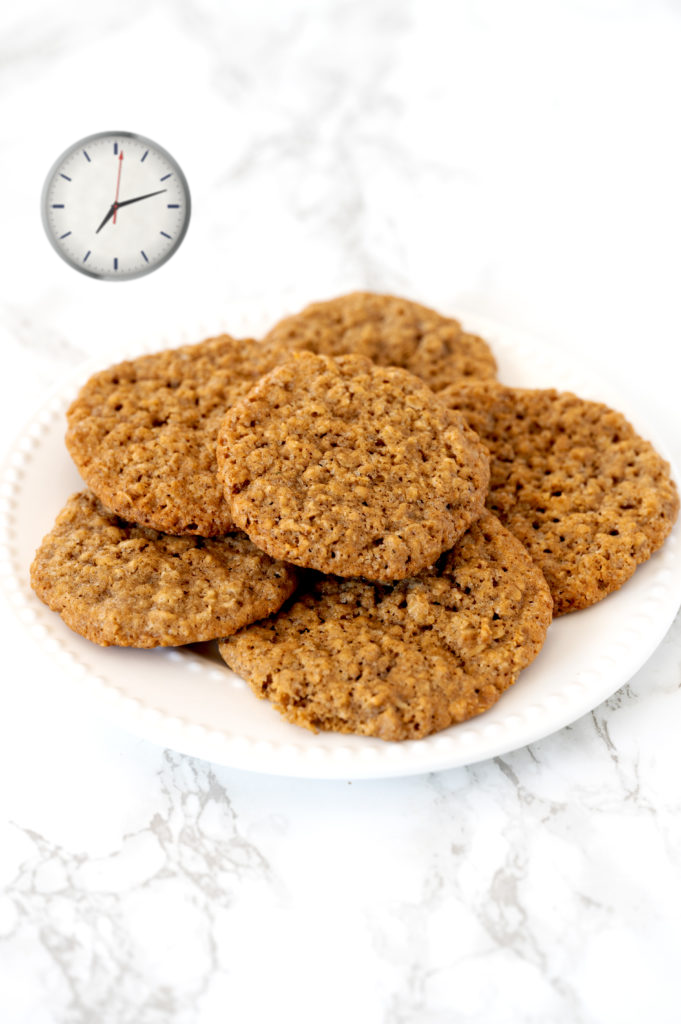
7,12,01
